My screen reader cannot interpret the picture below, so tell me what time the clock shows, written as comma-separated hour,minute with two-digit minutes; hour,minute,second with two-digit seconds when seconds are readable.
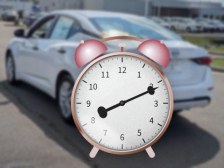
8,11
